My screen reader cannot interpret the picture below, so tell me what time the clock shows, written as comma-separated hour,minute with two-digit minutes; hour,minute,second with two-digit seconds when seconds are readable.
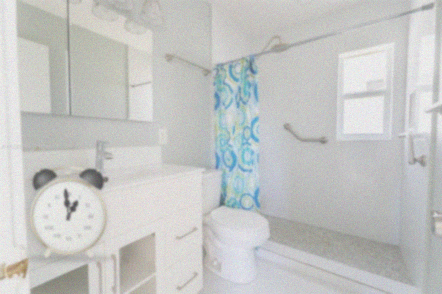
12,59
